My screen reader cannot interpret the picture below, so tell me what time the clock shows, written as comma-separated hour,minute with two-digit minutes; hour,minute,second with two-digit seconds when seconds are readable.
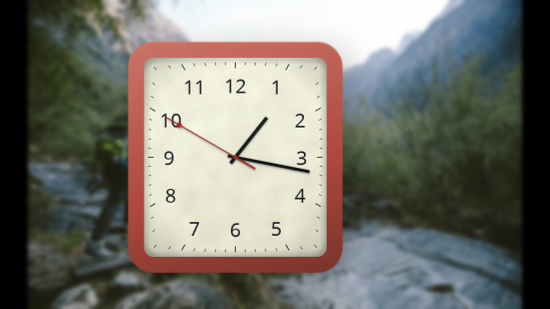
1,16,50
